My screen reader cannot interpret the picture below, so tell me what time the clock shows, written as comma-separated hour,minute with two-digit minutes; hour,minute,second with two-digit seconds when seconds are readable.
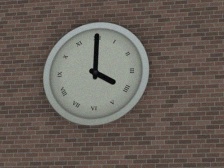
4,00
